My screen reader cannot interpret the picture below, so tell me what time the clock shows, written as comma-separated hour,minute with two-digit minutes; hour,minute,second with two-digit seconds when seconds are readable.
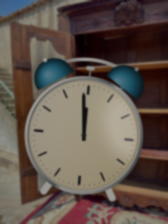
11,59
